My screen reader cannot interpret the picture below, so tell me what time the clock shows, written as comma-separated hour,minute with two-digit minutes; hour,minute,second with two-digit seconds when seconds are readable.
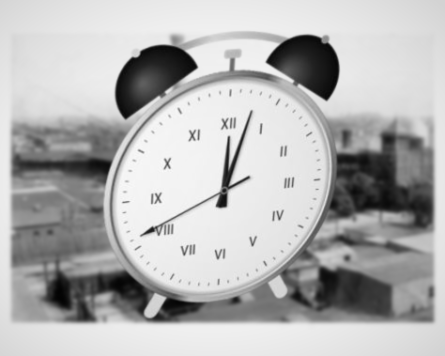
12,02,41
